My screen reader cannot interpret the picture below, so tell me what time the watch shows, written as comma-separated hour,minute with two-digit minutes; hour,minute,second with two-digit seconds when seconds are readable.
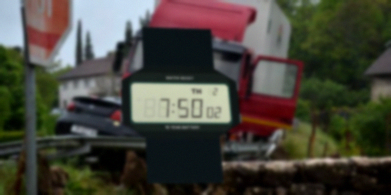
7,50
